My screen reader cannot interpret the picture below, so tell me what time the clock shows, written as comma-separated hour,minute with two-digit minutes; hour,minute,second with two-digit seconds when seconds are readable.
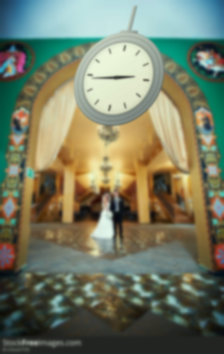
2,44
